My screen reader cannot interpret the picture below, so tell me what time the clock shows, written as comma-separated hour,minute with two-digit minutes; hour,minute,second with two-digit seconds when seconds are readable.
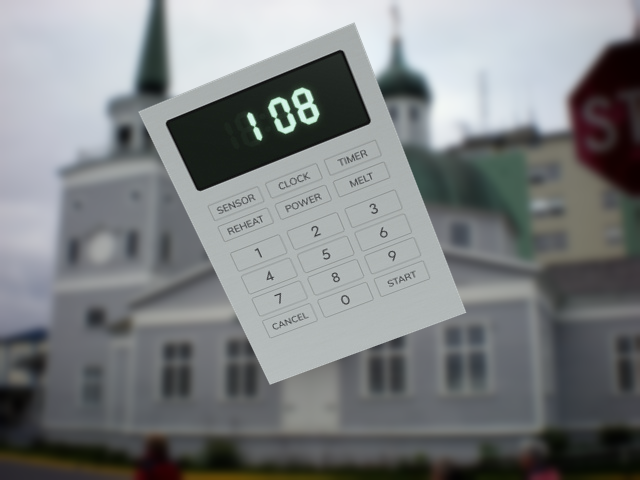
1,08
